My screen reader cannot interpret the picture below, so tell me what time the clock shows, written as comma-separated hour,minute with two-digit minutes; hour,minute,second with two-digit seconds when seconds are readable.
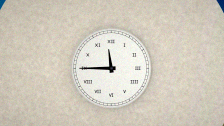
11,45
